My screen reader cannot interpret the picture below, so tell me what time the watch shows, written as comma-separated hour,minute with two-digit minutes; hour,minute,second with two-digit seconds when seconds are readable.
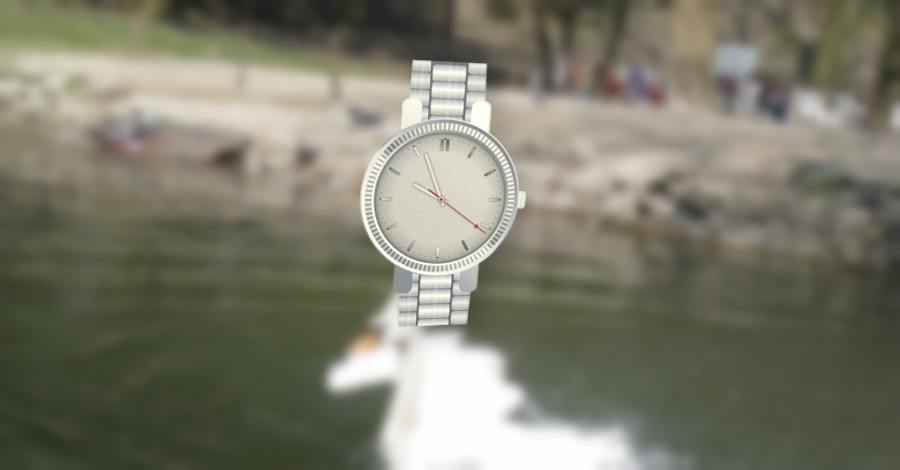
9,56,21
